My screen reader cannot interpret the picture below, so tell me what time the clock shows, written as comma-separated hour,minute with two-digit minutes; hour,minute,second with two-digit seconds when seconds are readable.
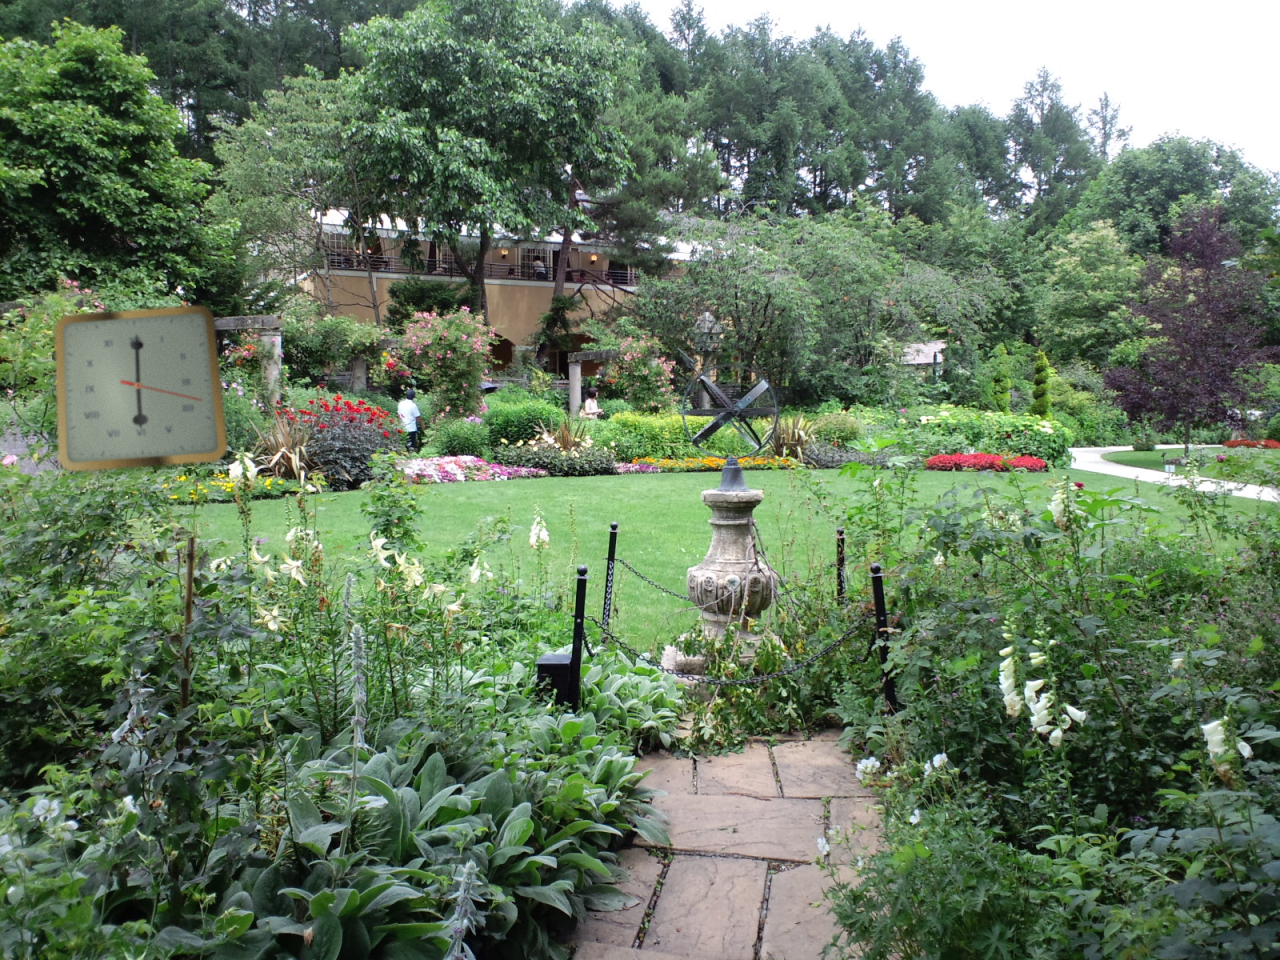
6,00,18
